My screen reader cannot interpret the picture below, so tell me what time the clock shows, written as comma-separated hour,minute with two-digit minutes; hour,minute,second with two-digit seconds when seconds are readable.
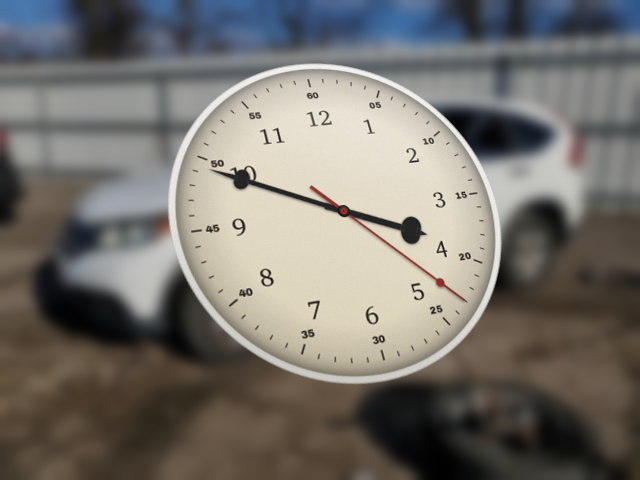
3,49,23
